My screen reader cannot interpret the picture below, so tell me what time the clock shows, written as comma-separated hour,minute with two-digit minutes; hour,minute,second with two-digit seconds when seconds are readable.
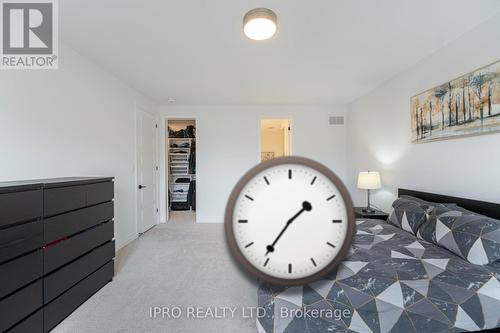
1,36
